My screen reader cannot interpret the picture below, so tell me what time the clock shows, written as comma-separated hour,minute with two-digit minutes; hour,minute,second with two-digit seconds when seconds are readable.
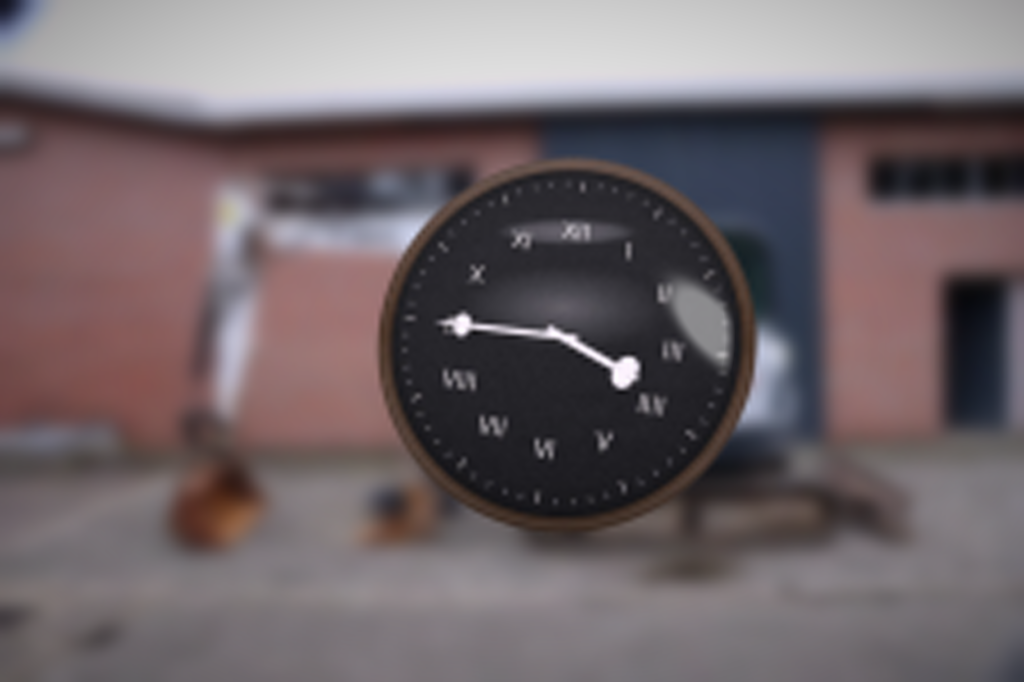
3,45
